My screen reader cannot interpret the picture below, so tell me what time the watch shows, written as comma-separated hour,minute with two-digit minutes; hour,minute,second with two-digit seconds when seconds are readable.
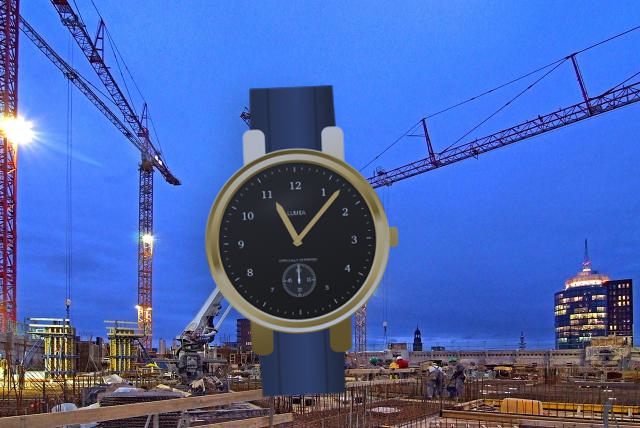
11,07
